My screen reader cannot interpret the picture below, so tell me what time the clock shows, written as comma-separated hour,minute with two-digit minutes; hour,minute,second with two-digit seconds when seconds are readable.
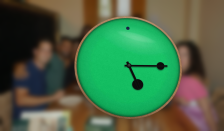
5,15
